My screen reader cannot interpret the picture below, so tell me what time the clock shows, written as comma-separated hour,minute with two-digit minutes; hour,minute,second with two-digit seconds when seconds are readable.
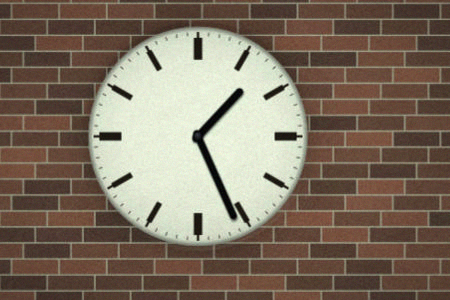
1,26
